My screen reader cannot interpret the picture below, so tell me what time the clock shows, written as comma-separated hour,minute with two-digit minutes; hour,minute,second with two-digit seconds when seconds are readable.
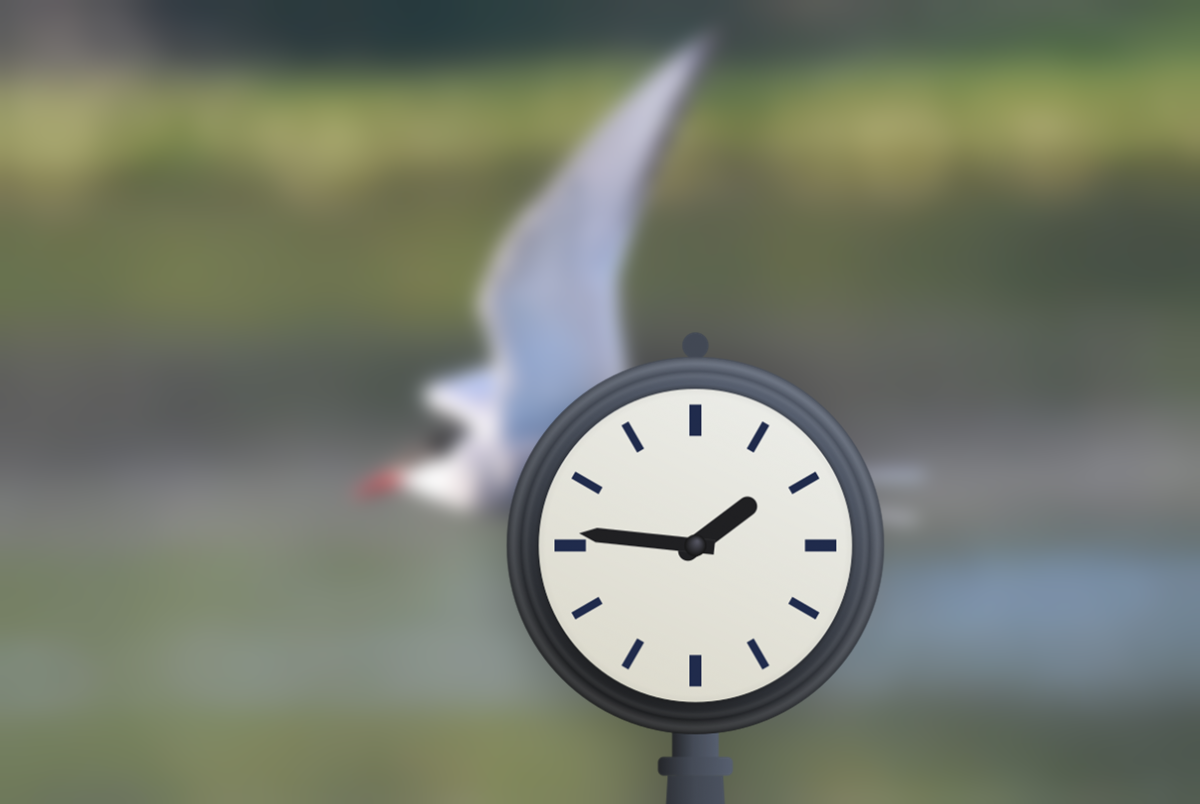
1,46
